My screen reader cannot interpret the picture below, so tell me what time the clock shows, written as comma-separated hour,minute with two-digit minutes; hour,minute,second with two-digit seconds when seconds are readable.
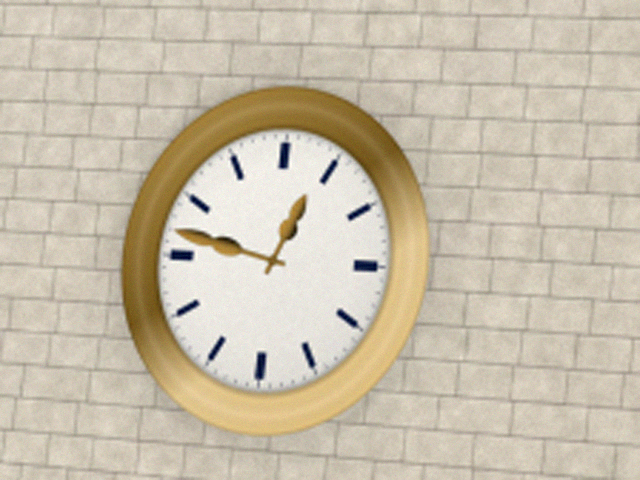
12,47
